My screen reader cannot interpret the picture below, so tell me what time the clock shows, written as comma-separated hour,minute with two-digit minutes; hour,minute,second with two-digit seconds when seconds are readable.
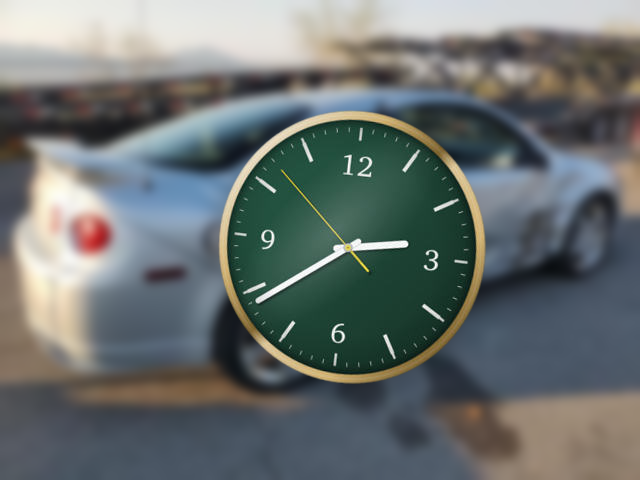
2,38,52
